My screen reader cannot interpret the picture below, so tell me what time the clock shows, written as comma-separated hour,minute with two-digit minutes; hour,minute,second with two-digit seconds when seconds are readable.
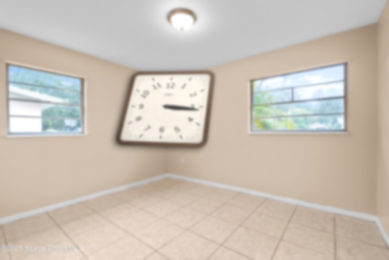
3,16
